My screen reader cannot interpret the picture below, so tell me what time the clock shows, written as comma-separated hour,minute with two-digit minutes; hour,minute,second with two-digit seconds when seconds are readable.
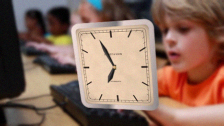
6,56
